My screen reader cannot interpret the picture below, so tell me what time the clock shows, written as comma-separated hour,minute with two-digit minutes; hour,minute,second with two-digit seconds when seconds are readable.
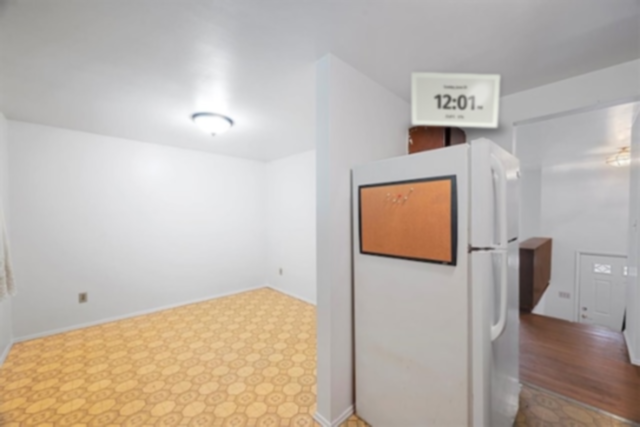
12,01
